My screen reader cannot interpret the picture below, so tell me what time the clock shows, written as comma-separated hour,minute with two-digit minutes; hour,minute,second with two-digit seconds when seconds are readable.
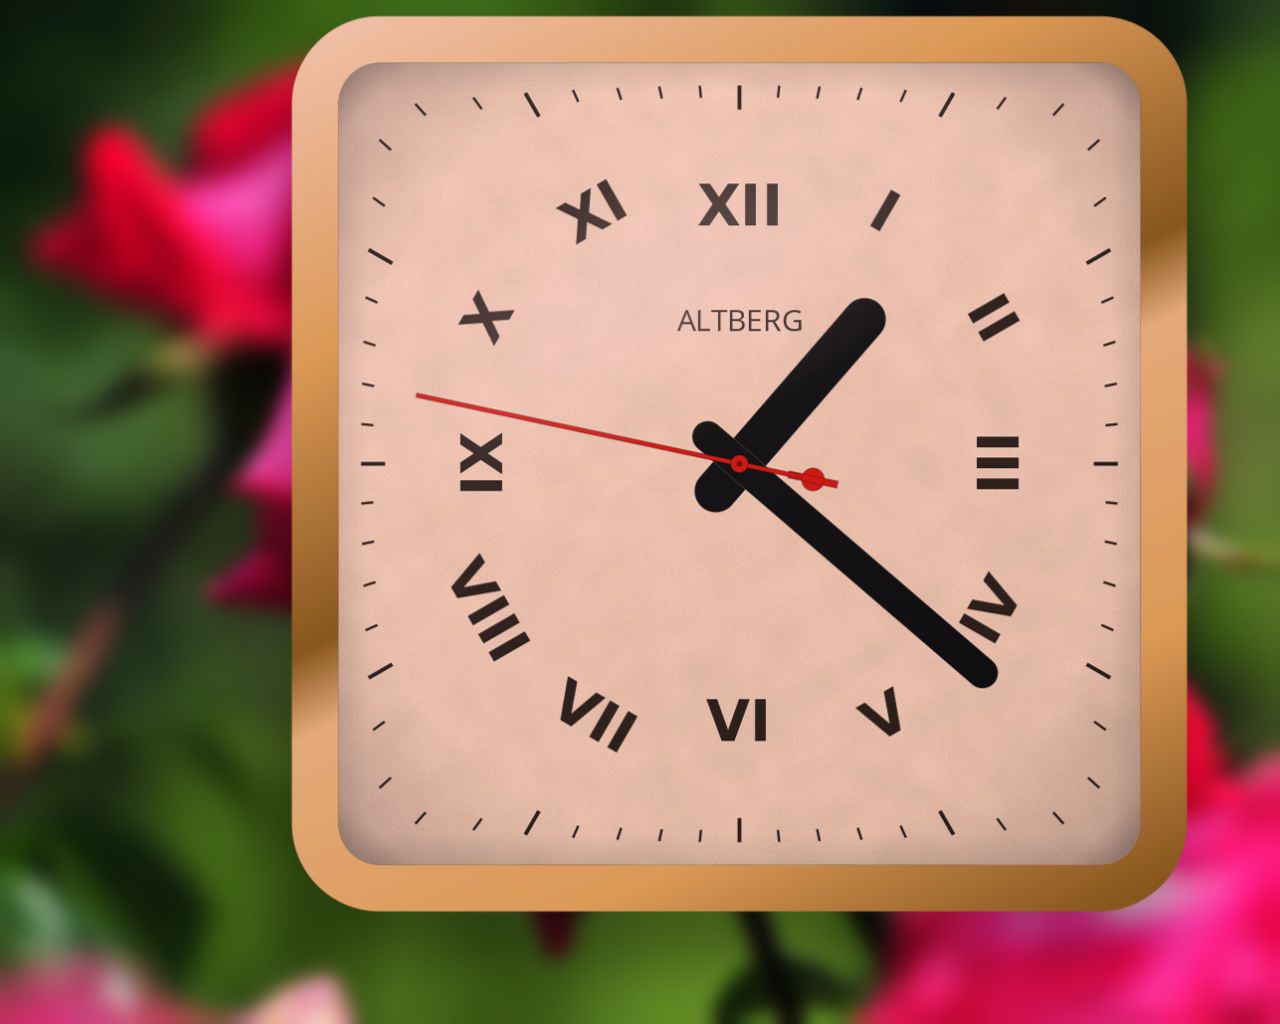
1,21,47
